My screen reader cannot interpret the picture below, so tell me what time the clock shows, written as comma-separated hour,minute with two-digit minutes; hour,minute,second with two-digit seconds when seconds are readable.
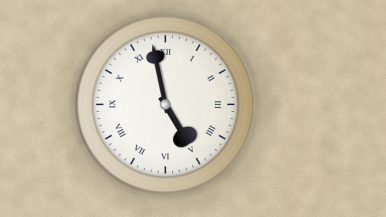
4,58
